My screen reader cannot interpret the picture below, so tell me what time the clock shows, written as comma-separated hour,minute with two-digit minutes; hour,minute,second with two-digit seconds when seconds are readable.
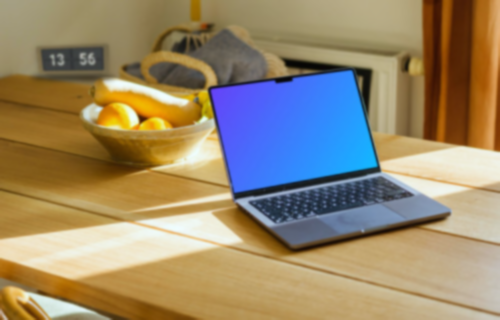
13,56
